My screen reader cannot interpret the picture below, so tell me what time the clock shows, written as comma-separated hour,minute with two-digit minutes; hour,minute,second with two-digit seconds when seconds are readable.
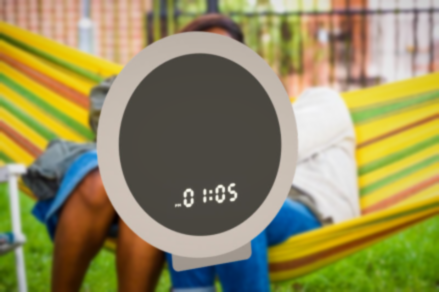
1,05
